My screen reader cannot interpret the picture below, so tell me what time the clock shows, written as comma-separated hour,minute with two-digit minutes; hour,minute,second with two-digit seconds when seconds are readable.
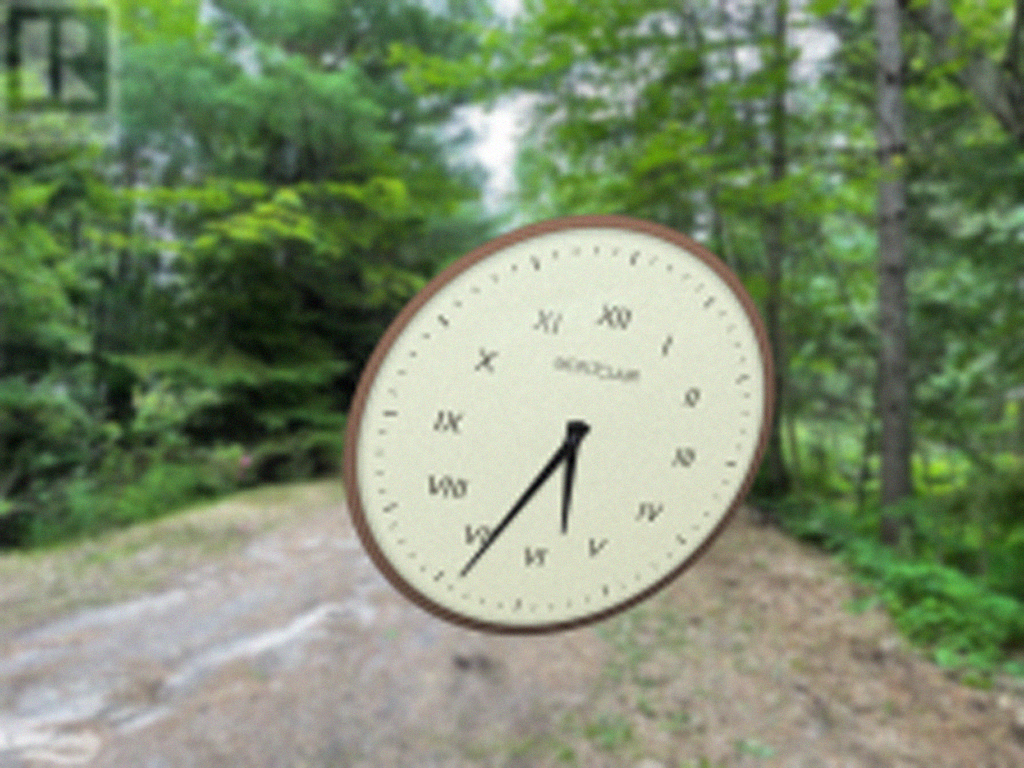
5,34
